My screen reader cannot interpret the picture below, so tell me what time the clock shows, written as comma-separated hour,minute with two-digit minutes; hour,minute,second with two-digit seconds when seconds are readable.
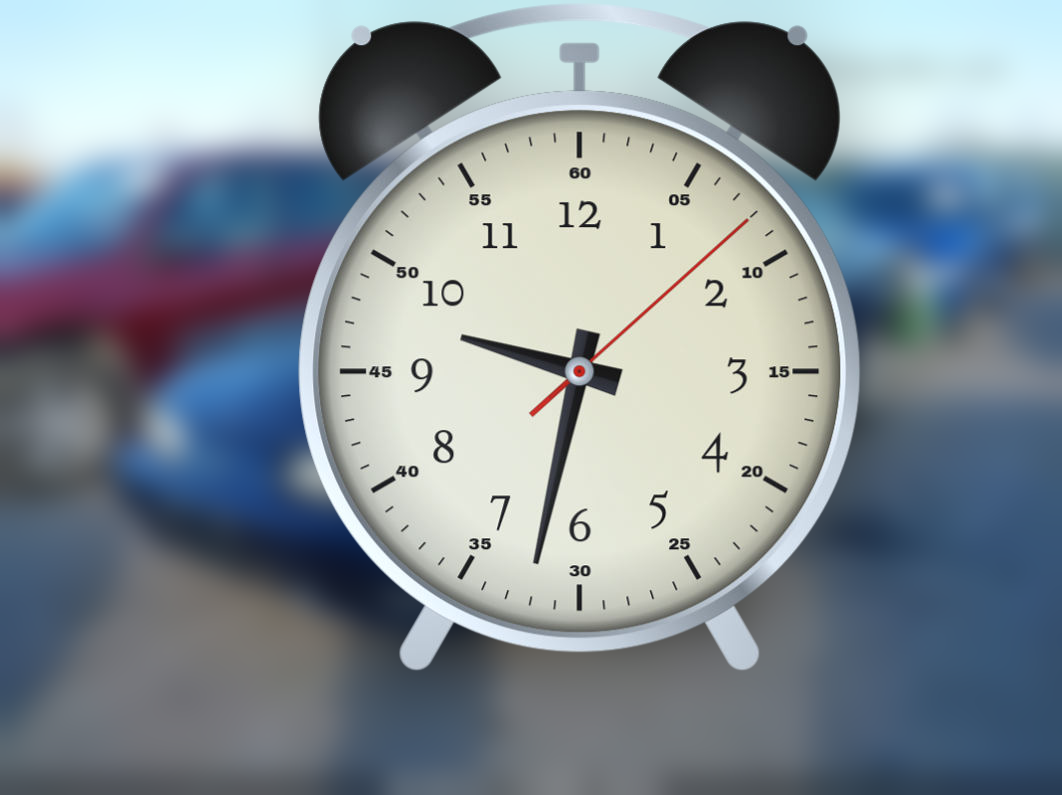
9,32,08
